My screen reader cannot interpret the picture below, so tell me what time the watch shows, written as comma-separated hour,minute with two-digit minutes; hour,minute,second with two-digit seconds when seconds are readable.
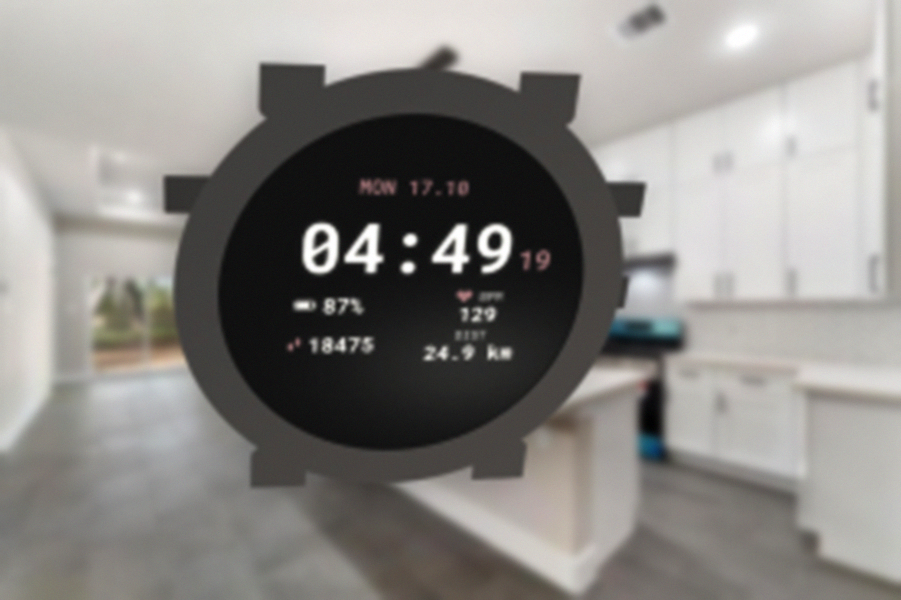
4,49,19
